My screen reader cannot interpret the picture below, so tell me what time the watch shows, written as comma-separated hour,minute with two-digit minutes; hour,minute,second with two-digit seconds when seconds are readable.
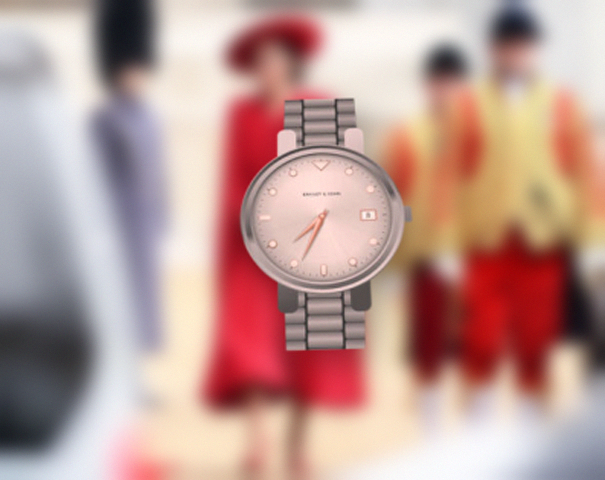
7,34
